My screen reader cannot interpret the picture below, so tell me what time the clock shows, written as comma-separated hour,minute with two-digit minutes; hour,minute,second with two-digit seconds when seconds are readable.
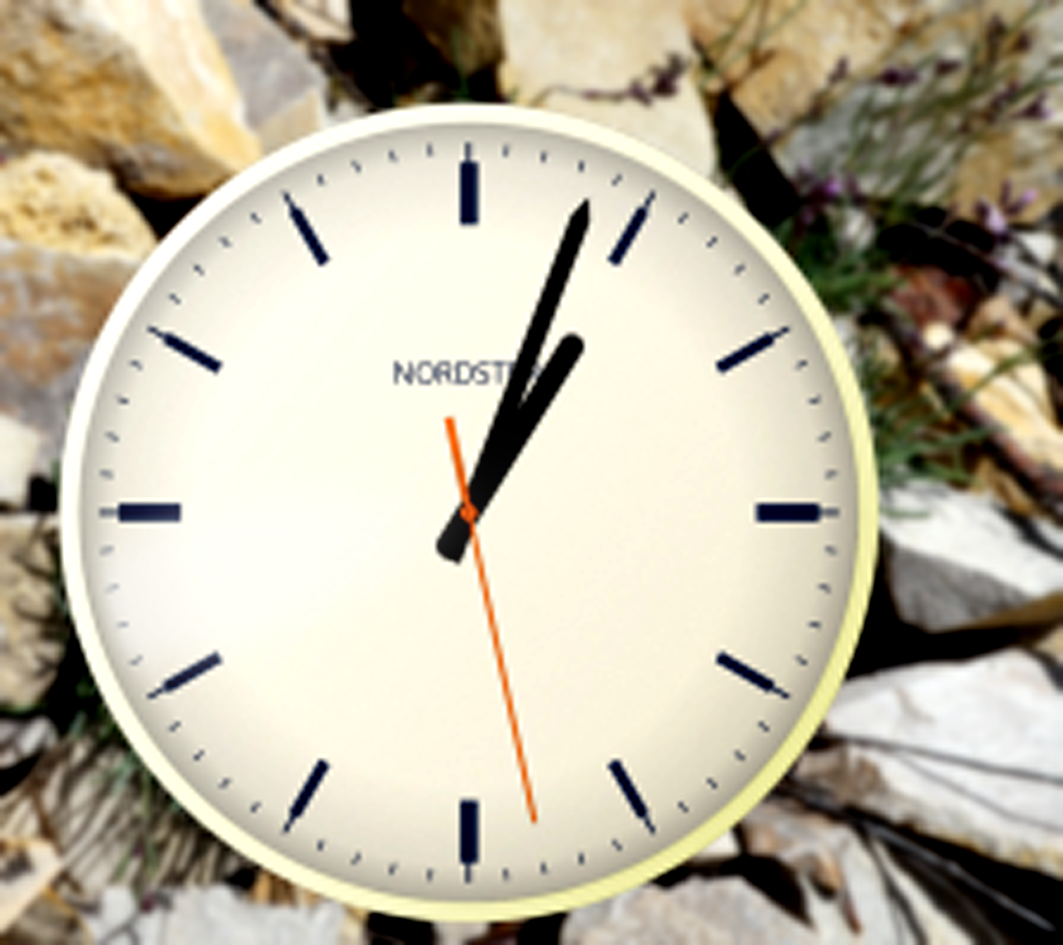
1,03,28
